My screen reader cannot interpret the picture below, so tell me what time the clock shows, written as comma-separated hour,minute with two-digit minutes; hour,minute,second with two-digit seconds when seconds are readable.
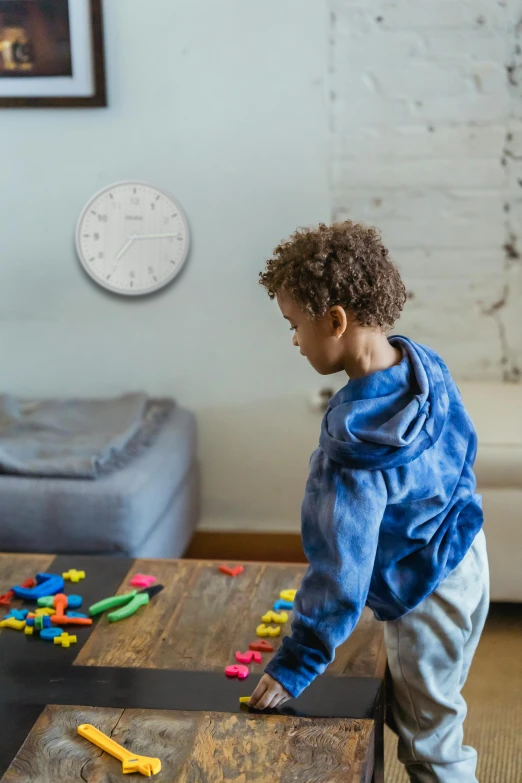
7,14
